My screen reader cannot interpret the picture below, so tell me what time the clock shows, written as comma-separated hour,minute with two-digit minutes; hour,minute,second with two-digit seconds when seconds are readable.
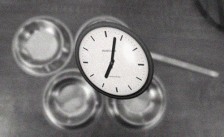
7,03
